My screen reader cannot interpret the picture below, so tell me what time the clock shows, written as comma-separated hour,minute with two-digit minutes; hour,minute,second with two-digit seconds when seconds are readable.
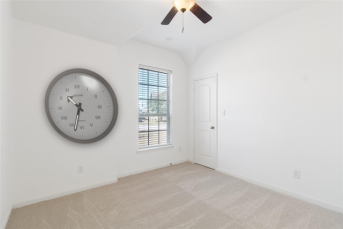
10,33
